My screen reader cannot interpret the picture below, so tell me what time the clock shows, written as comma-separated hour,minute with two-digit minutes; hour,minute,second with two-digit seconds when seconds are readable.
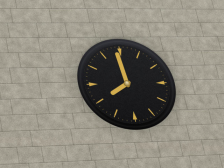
7,59
